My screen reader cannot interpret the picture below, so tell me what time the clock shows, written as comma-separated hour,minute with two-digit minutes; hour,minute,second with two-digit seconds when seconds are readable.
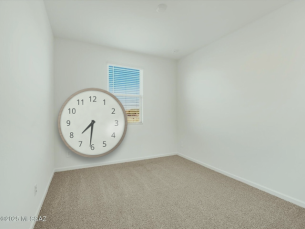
7,31
